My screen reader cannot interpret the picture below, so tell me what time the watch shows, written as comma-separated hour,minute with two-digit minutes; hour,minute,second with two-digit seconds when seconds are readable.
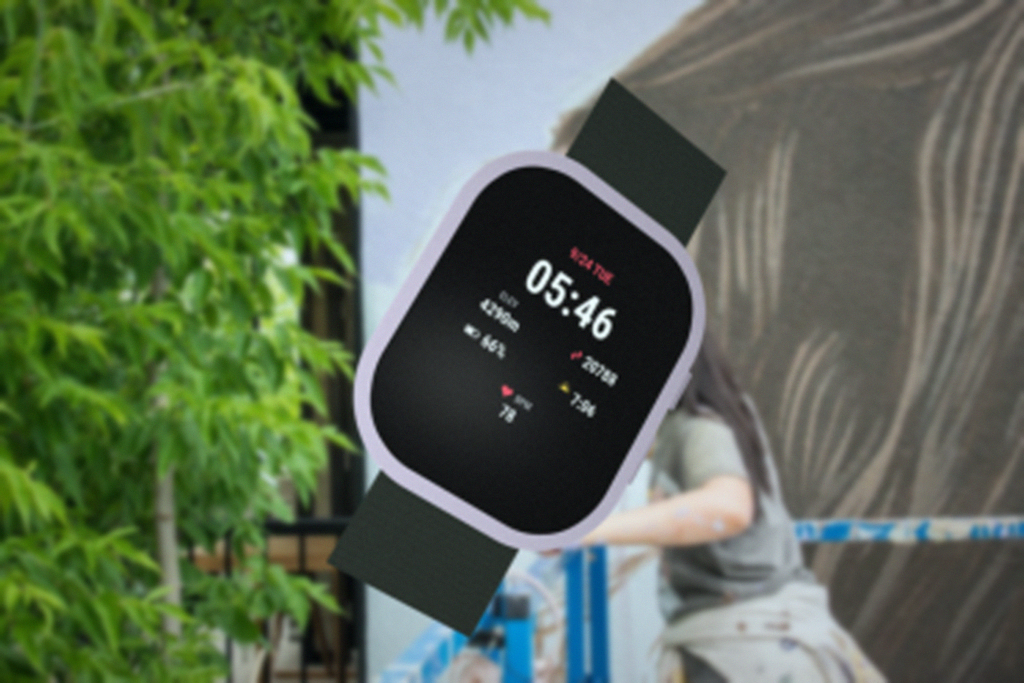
5,46
